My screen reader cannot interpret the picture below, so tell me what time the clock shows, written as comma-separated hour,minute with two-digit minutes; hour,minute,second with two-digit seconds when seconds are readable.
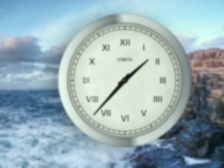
1,37
